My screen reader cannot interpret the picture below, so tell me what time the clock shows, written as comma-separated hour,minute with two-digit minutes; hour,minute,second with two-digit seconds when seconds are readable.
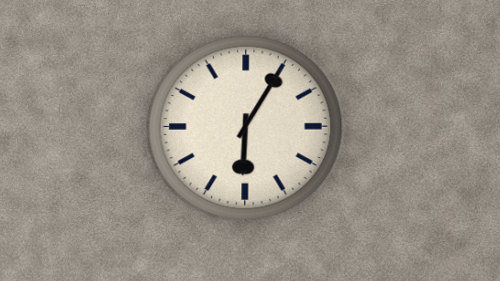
6,05
